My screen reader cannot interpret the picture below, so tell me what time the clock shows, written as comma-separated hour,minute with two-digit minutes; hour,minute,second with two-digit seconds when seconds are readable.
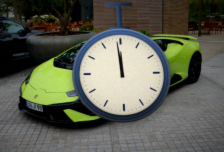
11,59
